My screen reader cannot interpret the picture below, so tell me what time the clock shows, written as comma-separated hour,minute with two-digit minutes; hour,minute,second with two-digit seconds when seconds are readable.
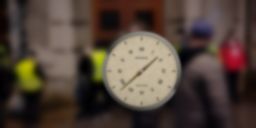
1,38
